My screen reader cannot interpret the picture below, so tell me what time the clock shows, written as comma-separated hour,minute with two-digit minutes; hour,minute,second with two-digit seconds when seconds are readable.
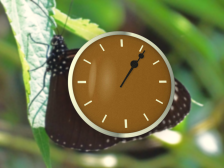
1,06
